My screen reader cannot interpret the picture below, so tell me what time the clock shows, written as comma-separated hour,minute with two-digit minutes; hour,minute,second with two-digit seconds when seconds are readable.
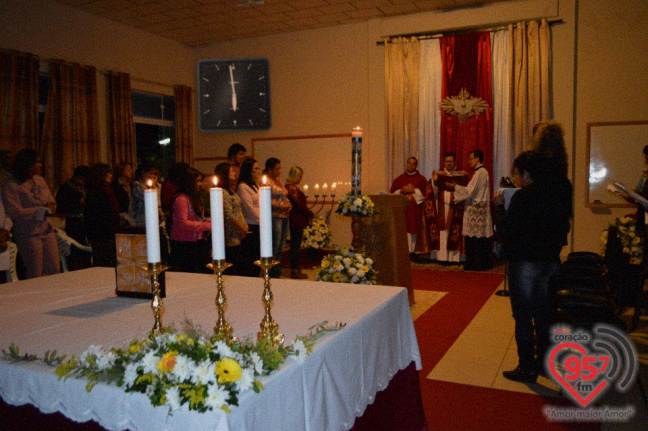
5,59
